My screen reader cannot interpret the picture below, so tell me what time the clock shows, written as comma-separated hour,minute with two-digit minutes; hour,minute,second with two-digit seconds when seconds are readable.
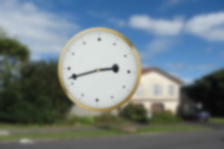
2,42
